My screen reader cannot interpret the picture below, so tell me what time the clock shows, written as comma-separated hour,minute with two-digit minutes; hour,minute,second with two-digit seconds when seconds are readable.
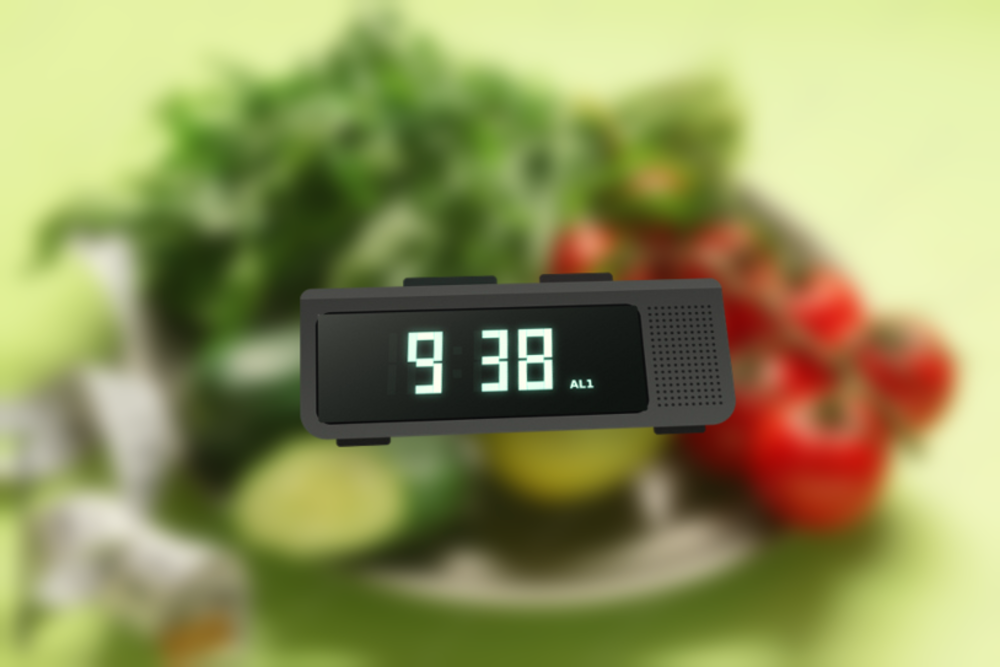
9,38
